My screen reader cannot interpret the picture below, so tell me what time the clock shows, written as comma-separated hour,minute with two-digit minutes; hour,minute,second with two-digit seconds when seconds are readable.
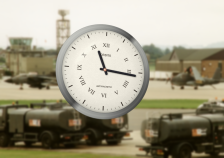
11,16
